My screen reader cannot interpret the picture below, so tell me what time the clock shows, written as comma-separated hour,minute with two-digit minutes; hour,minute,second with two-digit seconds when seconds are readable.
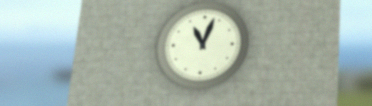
11,03
